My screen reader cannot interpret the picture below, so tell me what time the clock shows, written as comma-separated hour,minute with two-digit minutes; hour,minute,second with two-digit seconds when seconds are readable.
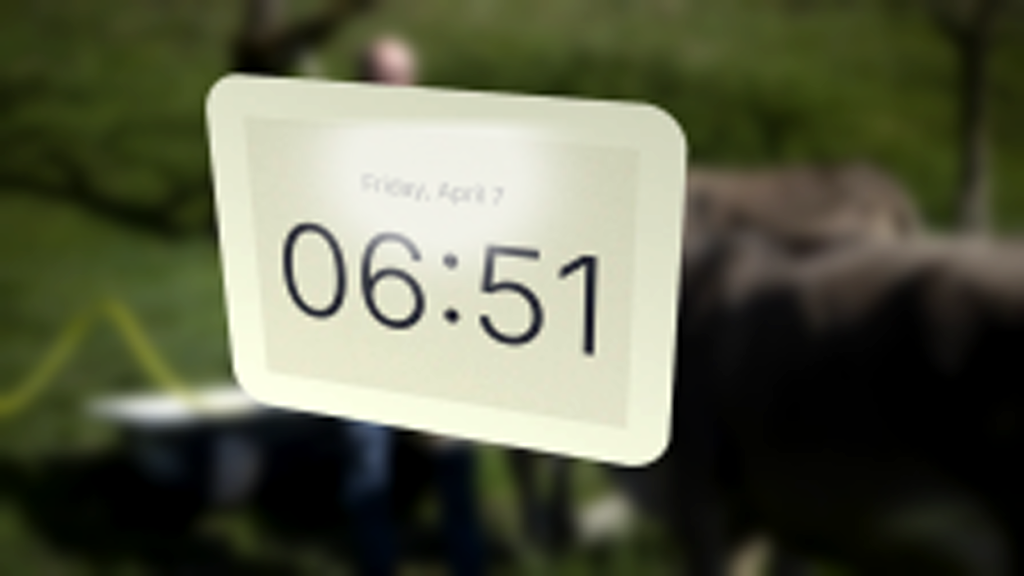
6,51
